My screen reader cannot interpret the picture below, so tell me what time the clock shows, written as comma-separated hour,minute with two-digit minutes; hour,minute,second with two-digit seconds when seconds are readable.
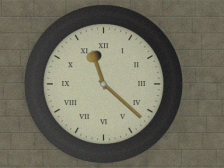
11,22
